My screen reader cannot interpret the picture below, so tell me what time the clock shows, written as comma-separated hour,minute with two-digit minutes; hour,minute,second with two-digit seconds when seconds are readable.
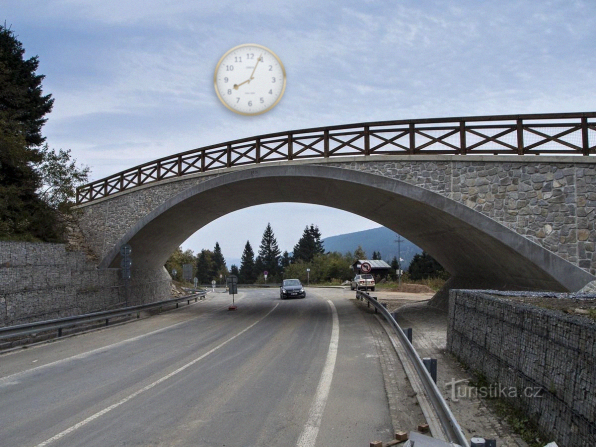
8,04
